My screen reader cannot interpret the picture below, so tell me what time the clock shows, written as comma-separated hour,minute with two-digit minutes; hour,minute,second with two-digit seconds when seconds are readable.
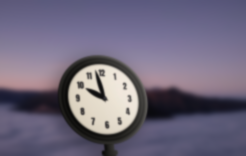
9,58
